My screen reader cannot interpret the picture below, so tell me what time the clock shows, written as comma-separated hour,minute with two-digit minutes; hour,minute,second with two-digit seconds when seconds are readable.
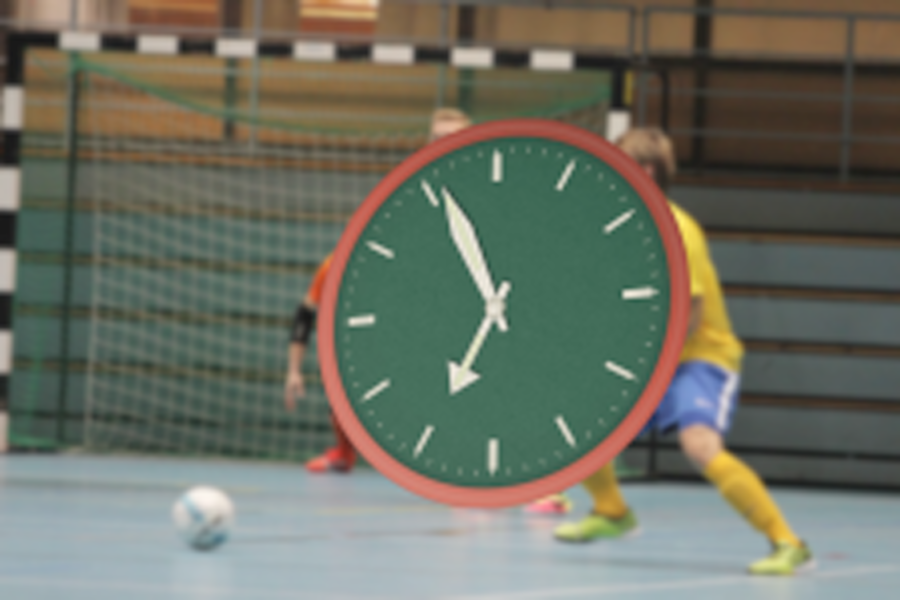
6,56
